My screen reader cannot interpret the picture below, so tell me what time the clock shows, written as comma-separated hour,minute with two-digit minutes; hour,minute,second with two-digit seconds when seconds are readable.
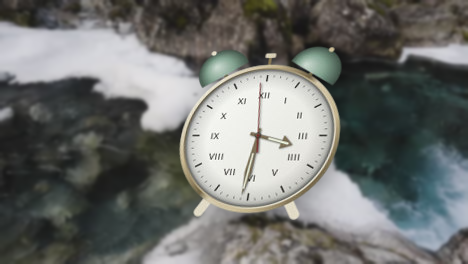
3,30,59
